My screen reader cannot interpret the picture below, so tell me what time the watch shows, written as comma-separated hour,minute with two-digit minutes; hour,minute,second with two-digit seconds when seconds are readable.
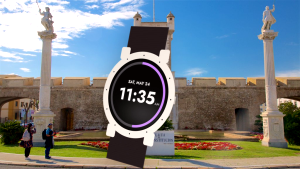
11,35
